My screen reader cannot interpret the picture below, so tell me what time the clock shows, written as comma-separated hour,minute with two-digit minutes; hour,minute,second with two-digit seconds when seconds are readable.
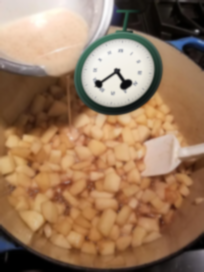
4,38
